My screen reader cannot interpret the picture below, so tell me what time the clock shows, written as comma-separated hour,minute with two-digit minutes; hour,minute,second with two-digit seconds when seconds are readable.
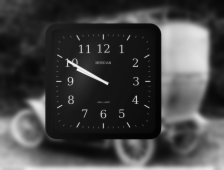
9,50
